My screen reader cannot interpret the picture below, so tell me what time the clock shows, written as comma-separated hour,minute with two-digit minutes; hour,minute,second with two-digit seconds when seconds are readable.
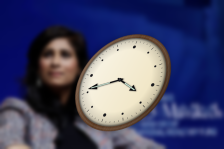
3,41
